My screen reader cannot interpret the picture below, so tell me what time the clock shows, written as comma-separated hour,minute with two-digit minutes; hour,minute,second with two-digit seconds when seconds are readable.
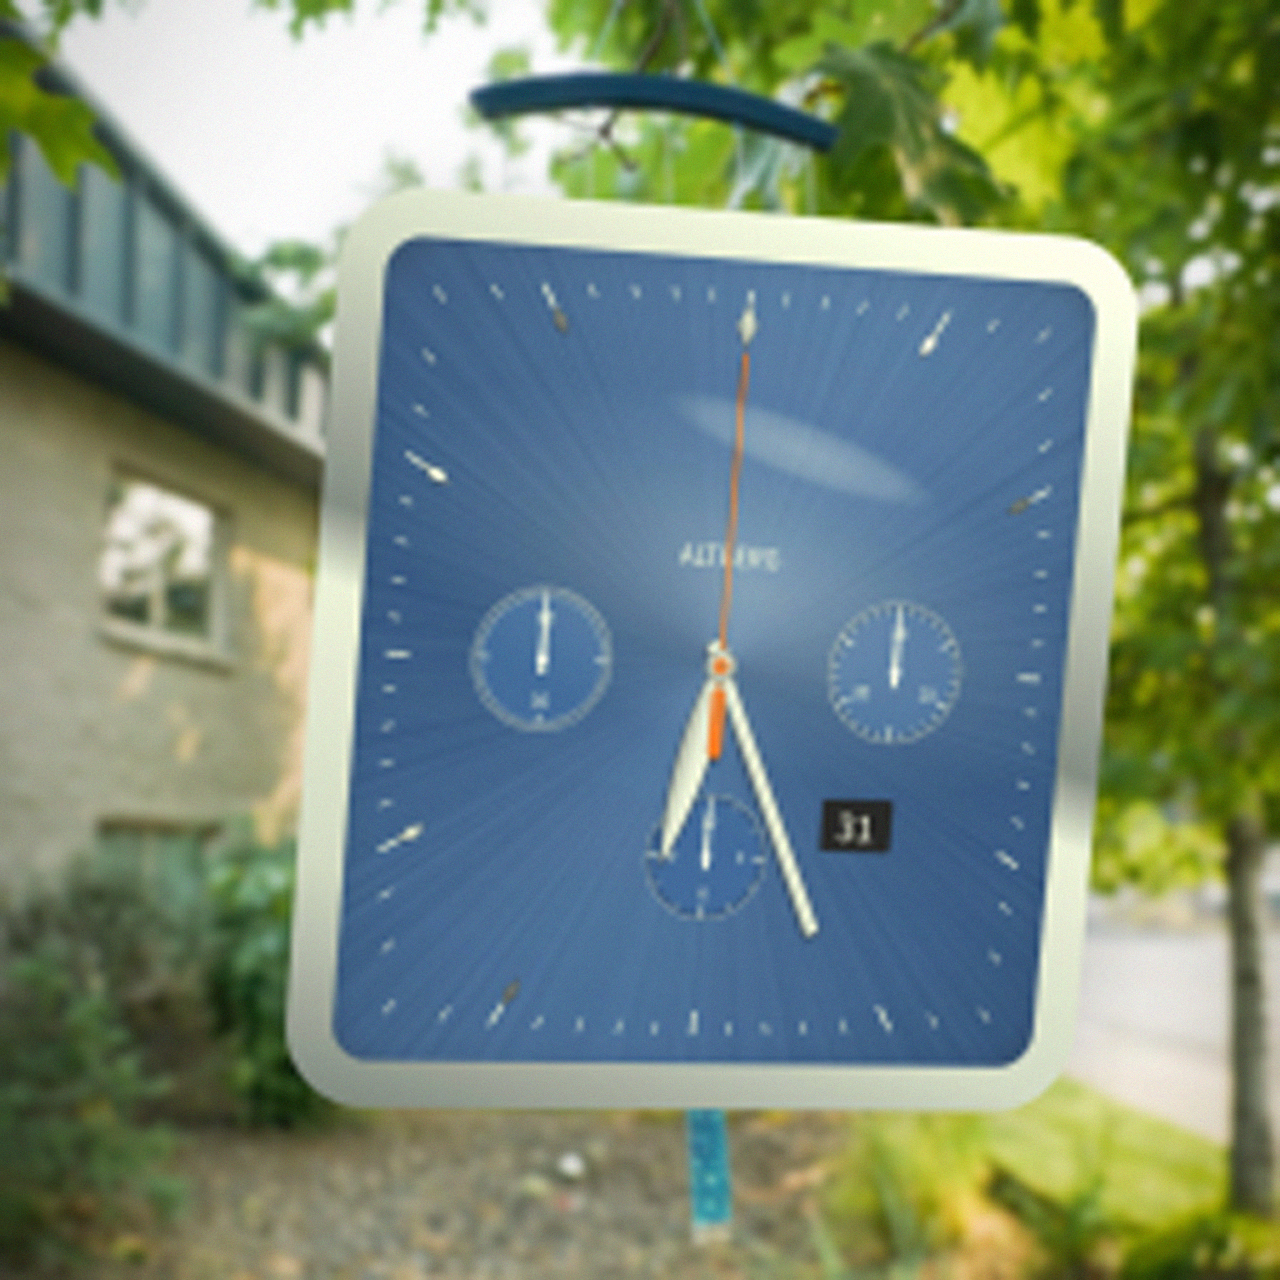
6,26
